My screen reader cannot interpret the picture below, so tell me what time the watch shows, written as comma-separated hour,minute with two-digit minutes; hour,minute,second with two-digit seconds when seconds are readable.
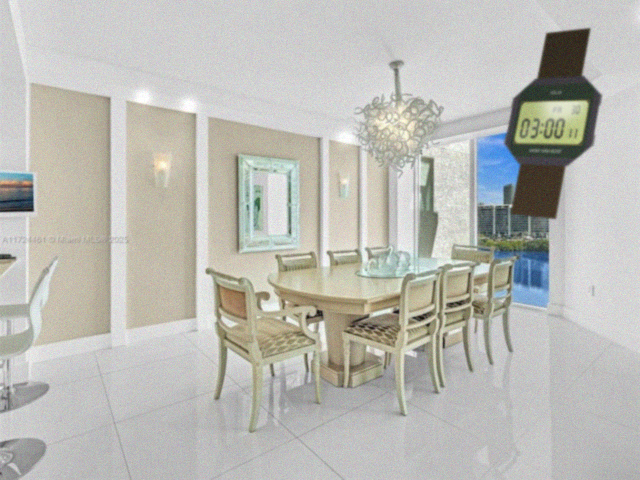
3,00
